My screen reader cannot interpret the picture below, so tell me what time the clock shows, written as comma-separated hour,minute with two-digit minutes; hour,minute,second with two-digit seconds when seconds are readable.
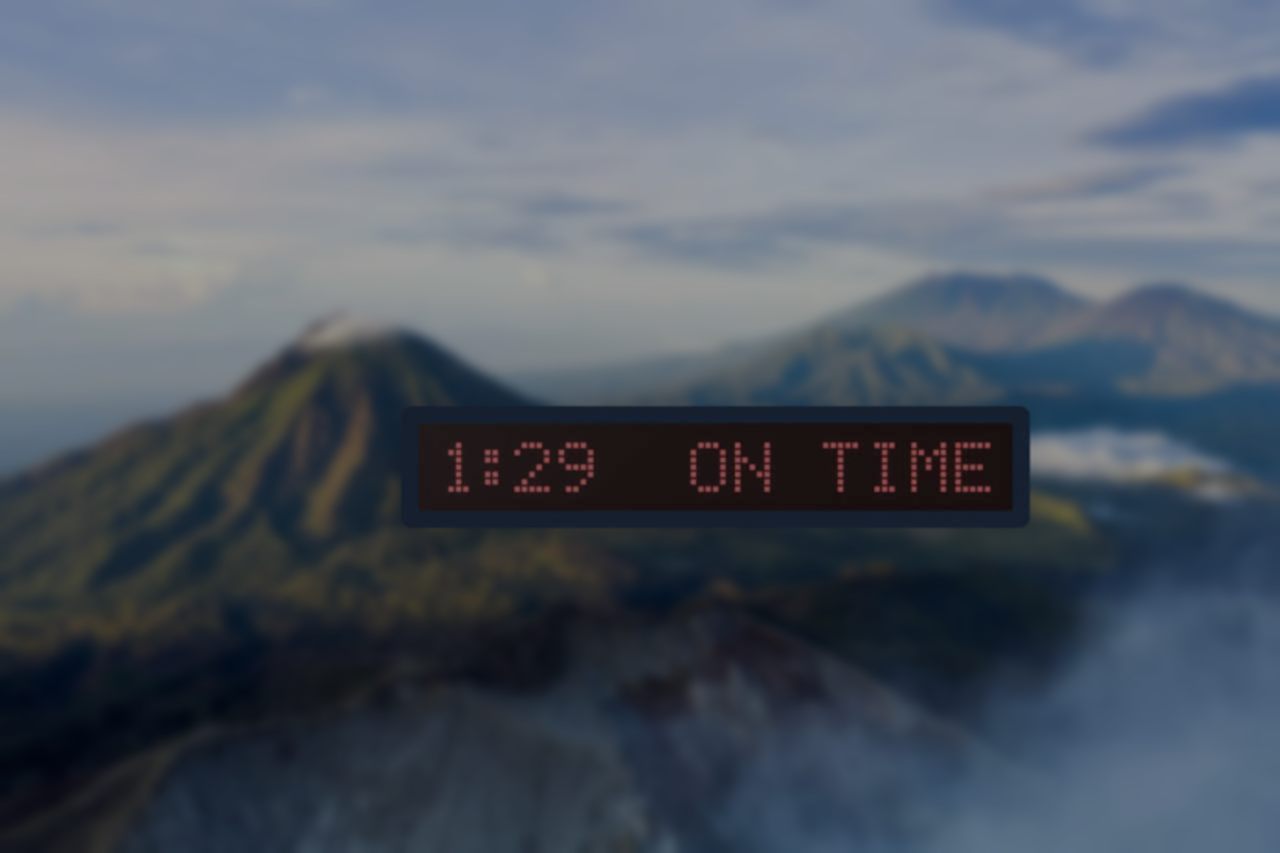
1,29
